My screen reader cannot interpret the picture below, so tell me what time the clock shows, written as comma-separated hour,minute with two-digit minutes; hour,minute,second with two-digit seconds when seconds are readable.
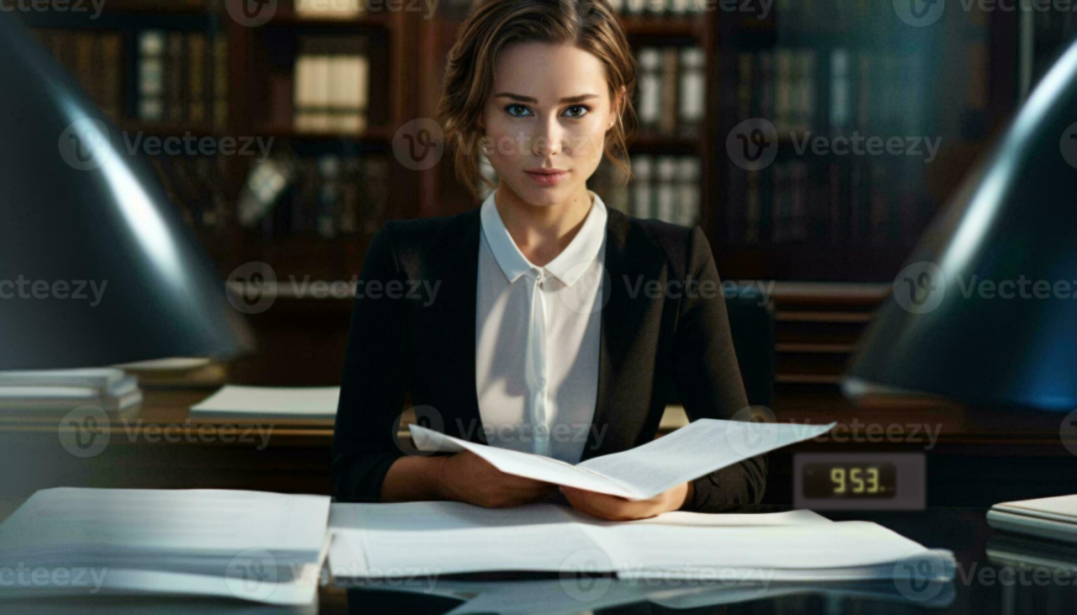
9,53
